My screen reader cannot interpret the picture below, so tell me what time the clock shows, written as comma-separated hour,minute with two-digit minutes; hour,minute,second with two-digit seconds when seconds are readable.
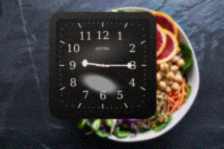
9,15
